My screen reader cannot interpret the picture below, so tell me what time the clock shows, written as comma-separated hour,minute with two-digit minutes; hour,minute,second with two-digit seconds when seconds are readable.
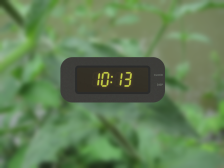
10,13
